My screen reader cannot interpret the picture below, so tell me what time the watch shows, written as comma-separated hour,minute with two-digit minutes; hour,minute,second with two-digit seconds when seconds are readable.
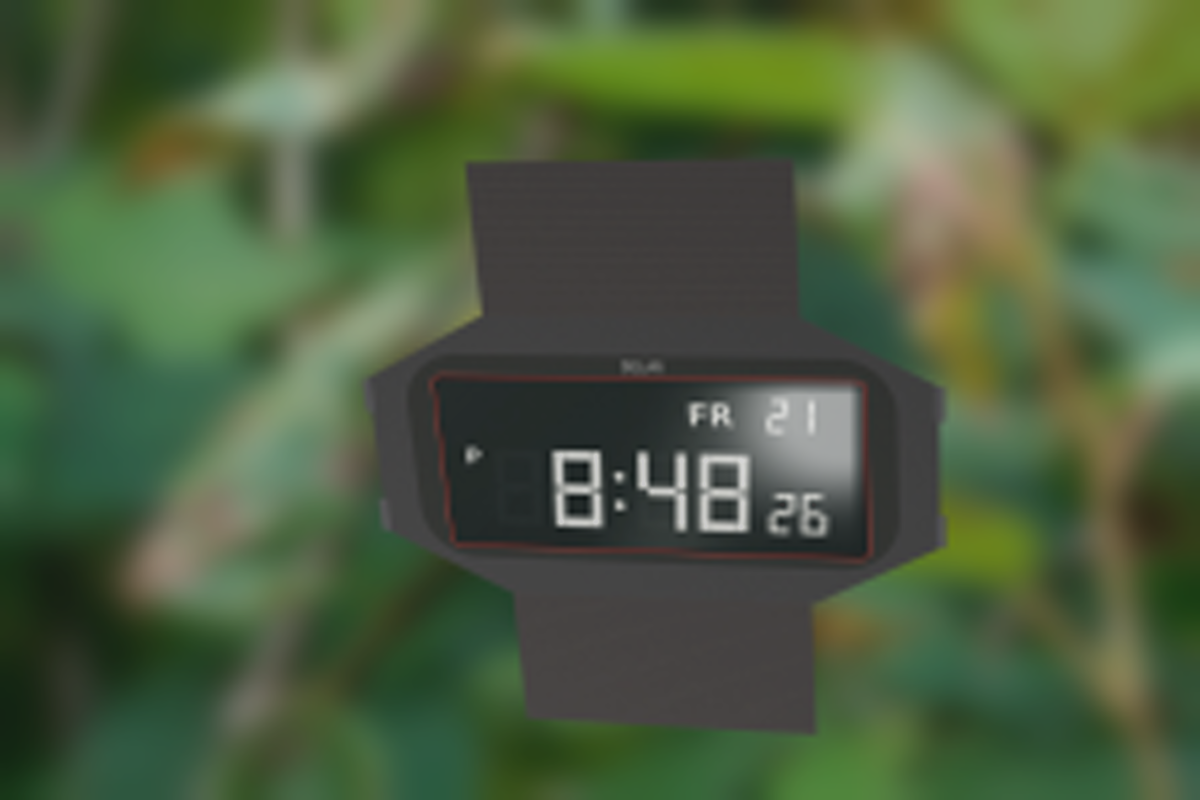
8,48,26
